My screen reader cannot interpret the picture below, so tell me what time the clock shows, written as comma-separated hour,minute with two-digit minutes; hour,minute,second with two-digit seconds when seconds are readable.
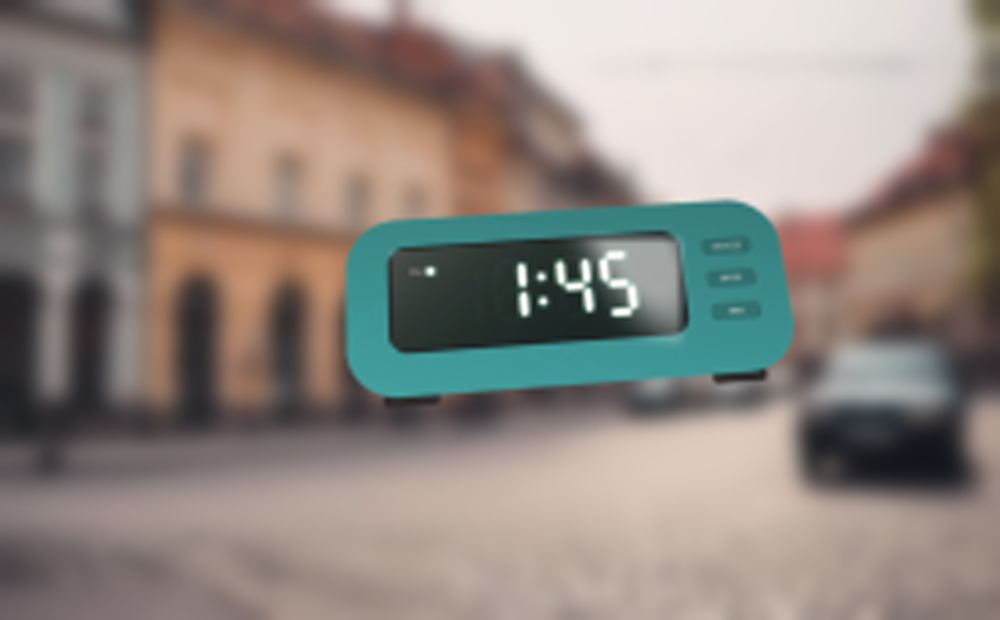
1,45
